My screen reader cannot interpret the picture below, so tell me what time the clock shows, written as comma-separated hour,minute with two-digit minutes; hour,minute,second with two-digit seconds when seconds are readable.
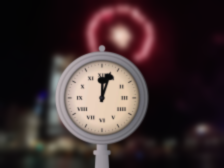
12,03
